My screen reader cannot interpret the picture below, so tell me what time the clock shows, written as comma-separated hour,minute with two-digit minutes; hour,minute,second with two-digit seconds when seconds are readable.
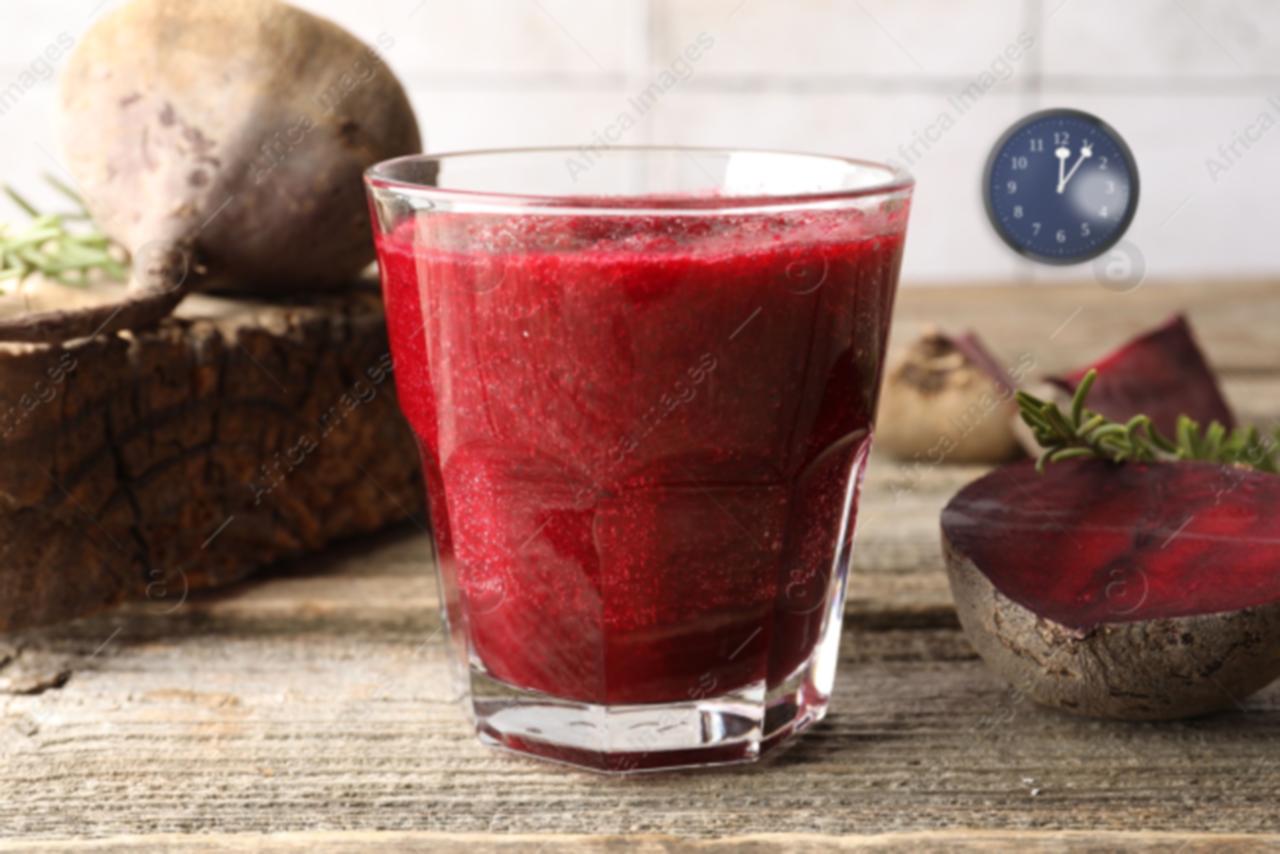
12,06
